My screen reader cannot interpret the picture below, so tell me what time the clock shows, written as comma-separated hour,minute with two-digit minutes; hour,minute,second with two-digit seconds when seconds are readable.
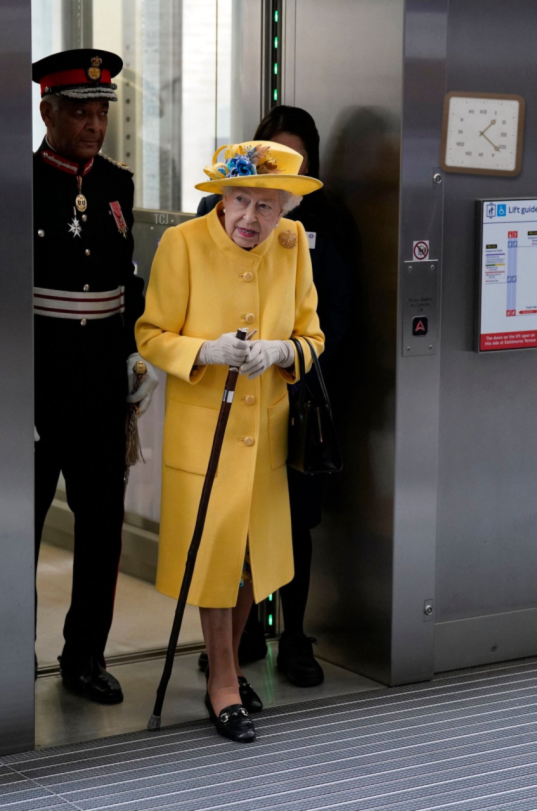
1,22
